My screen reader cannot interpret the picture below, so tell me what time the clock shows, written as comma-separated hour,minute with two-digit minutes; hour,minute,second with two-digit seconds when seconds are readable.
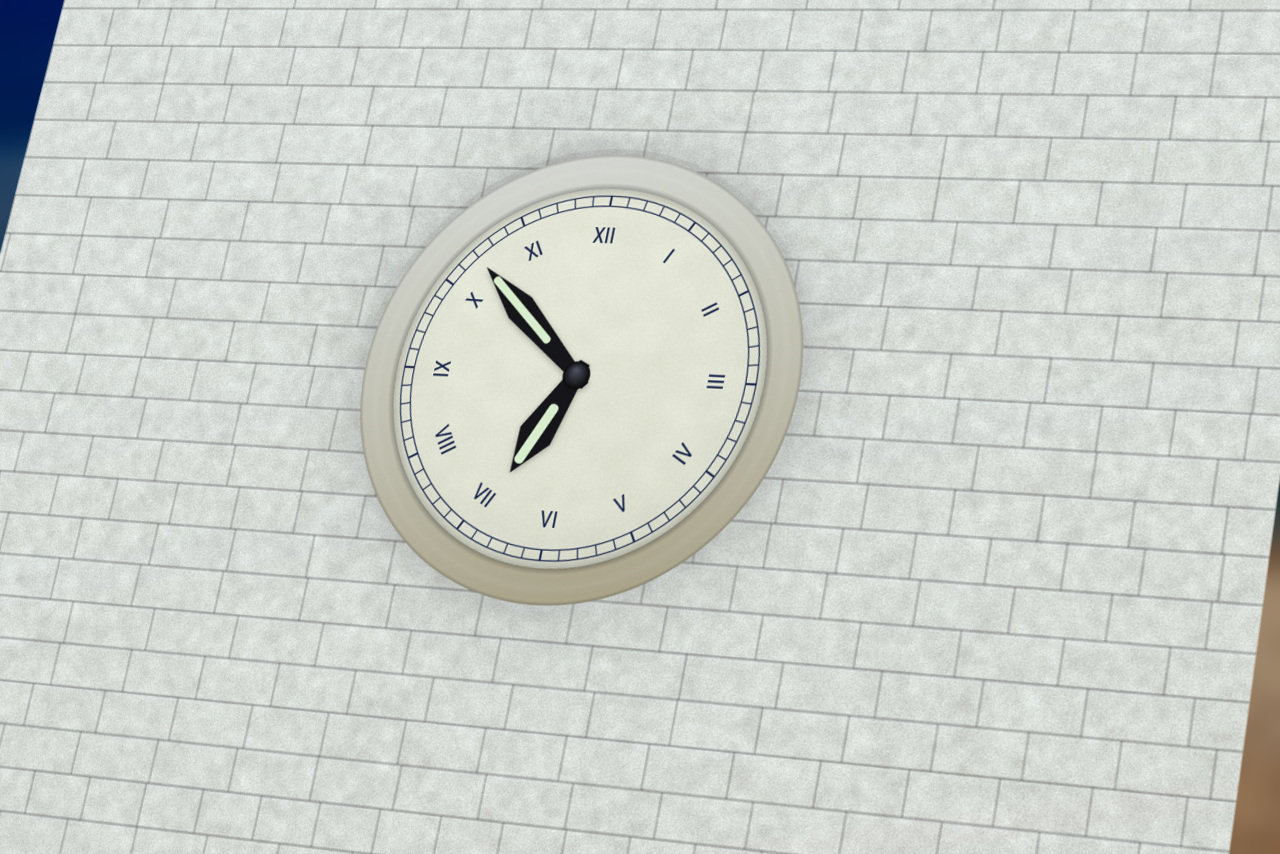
6,52
